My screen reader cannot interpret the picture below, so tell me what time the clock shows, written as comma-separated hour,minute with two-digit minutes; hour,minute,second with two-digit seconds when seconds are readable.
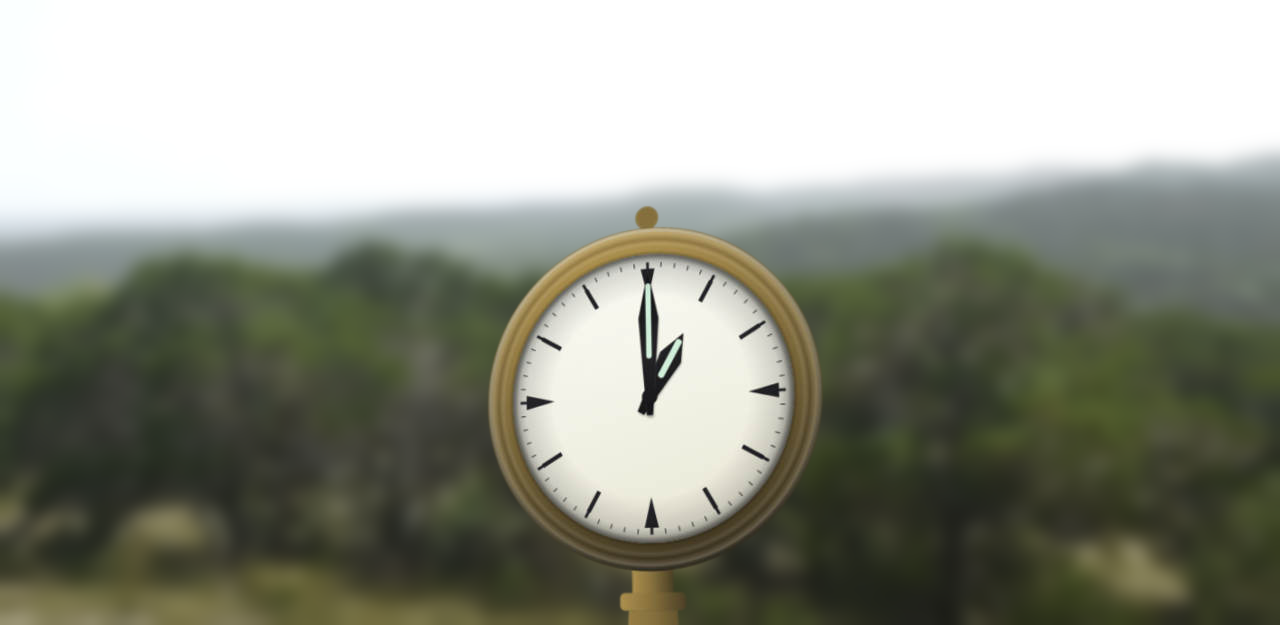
1,00
